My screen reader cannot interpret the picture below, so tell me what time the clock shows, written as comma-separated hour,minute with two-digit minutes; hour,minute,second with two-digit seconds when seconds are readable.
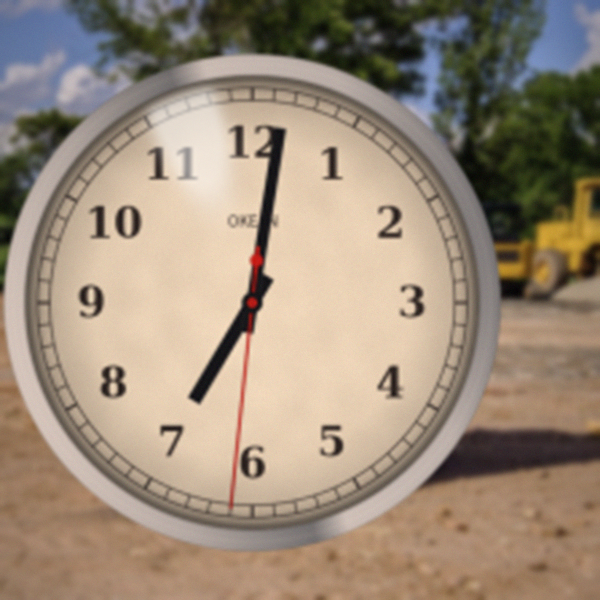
7,01,31
